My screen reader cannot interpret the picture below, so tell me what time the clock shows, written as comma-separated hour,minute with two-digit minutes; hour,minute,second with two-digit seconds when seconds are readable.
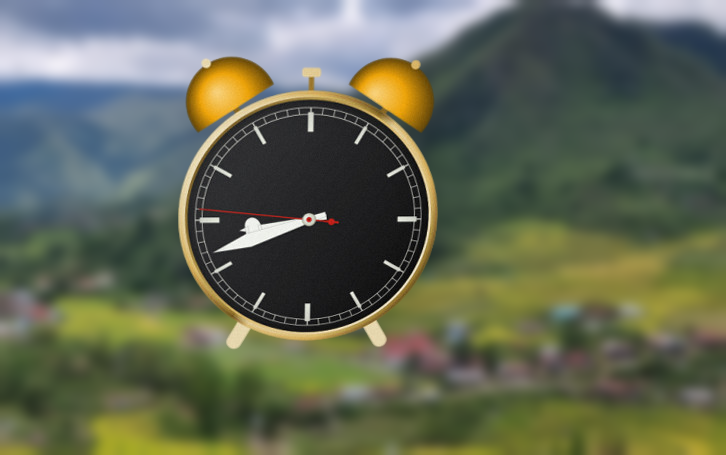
8,41,46
